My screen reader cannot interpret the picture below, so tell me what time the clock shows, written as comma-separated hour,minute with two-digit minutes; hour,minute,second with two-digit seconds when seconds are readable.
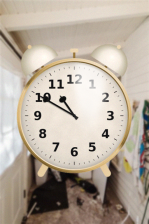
10,50
